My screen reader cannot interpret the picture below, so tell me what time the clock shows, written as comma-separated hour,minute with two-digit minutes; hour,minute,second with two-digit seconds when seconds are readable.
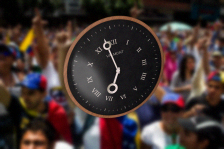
6,58
